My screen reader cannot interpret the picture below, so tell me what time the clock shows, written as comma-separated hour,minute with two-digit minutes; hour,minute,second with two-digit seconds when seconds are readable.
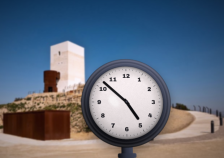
4,52
